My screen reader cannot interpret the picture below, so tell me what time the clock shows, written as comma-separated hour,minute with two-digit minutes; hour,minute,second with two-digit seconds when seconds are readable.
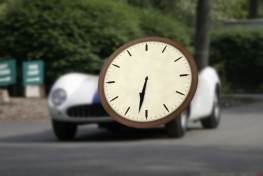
6,32
